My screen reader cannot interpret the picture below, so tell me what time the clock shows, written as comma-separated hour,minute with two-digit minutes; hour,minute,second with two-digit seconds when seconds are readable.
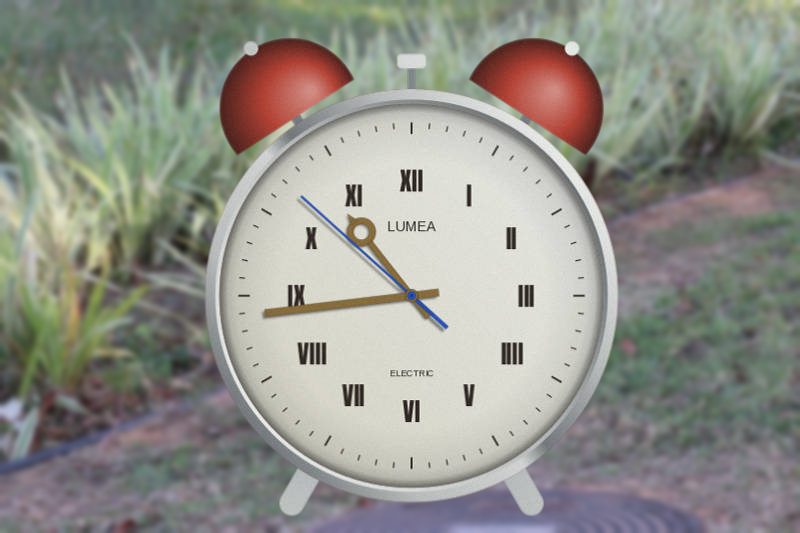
10,43,52
